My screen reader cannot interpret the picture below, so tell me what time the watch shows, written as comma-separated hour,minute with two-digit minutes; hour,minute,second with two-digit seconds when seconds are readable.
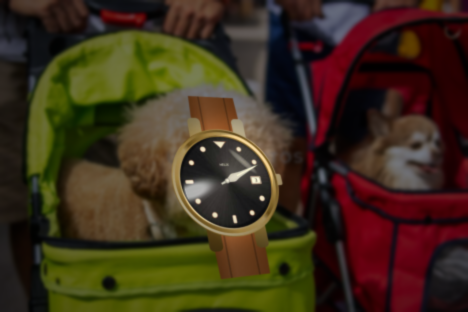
2,11
